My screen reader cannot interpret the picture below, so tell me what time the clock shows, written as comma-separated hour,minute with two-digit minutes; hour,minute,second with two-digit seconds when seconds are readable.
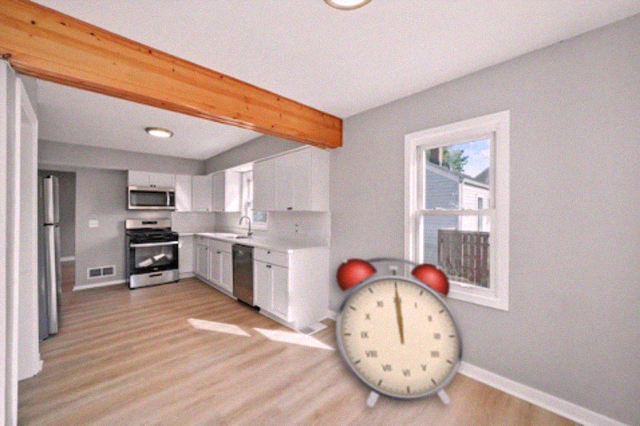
12,00
